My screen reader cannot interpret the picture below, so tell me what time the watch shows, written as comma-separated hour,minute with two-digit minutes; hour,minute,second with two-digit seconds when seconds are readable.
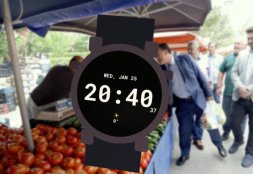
20,40
